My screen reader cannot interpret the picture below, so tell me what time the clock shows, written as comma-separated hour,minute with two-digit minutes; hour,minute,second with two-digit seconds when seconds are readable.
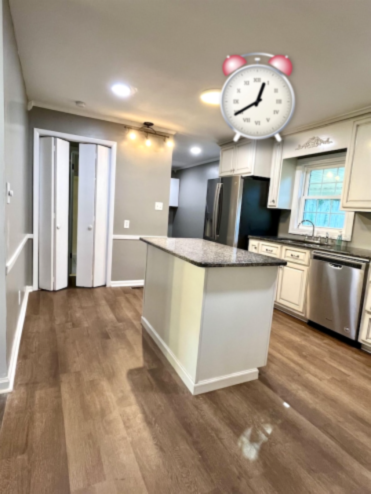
12,40
